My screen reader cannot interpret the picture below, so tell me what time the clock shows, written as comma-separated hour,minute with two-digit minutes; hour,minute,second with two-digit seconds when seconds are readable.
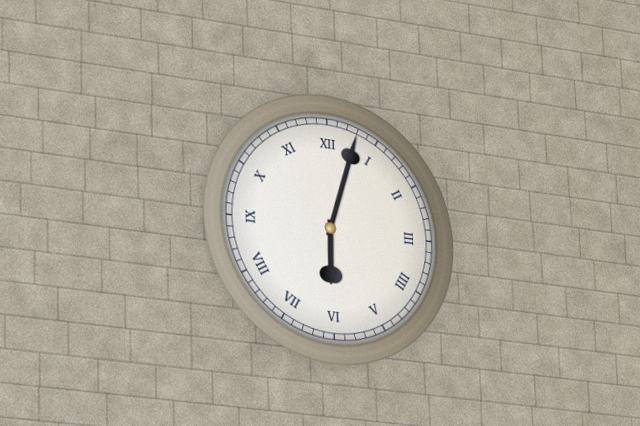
6,03
